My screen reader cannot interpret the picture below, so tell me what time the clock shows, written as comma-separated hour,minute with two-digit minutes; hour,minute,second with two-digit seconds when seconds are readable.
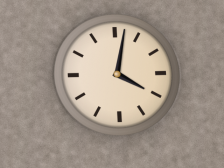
4,02
